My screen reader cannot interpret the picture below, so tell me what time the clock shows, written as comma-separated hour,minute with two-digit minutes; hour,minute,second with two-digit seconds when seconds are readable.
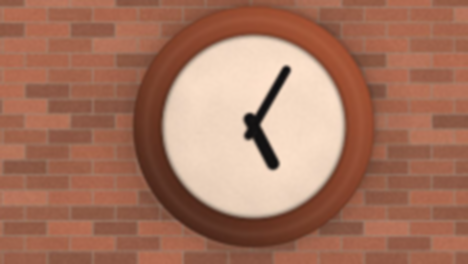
5,05
